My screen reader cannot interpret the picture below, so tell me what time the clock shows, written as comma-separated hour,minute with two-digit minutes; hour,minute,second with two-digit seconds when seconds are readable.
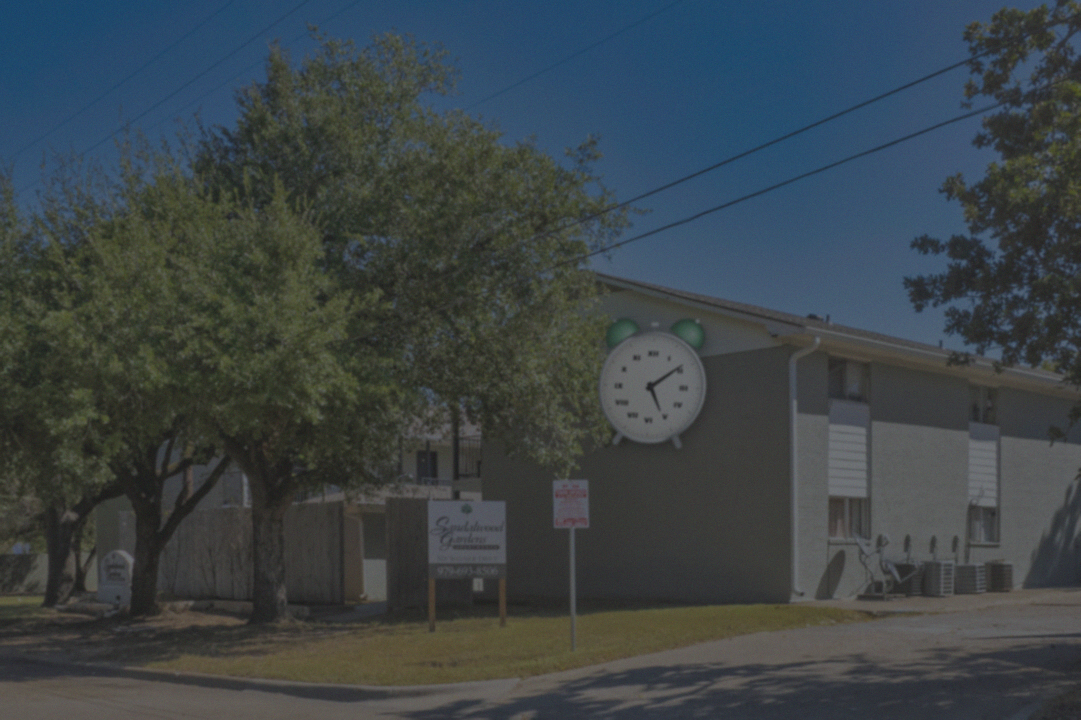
5,09
